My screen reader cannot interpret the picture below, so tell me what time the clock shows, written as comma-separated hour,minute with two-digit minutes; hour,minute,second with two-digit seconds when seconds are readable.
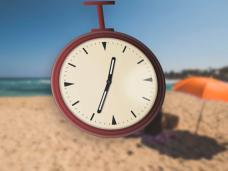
12,34
